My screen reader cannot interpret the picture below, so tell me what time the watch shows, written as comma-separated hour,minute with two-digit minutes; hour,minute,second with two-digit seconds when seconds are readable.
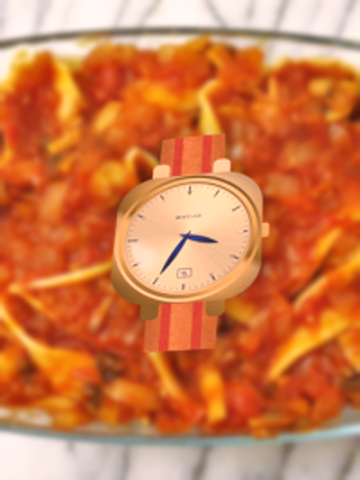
3,35
